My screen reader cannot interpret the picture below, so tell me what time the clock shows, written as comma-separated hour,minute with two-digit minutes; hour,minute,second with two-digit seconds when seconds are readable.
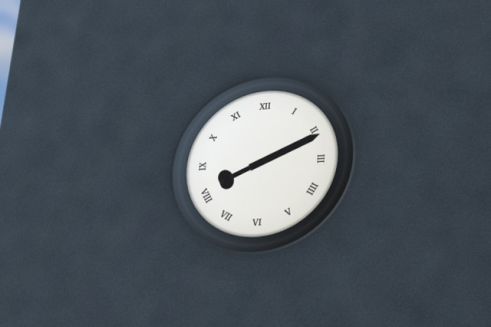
8,11
